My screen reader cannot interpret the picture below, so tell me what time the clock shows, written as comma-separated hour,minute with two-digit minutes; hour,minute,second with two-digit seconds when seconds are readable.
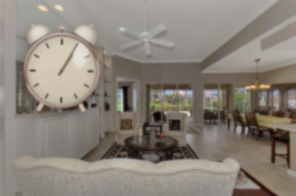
1,05
